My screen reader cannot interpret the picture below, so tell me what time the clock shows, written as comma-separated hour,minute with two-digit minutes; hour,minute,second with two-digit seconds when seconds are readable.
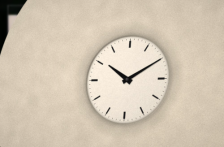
10,10
